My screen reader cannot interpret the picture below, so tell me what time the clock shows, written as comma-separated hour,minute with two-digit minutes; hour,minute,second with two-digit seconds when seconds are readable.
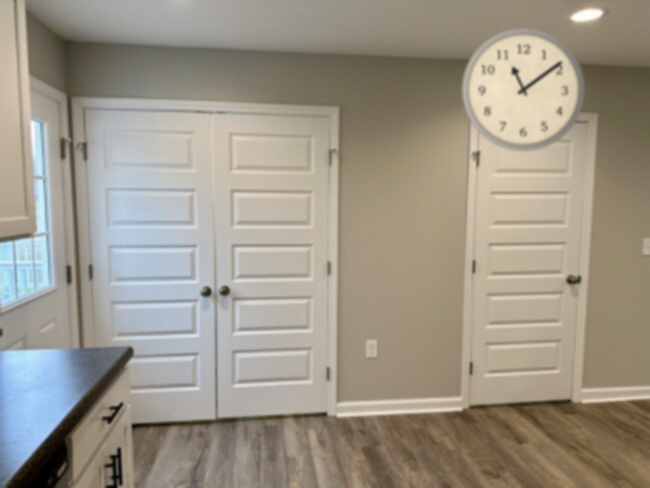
11,09
